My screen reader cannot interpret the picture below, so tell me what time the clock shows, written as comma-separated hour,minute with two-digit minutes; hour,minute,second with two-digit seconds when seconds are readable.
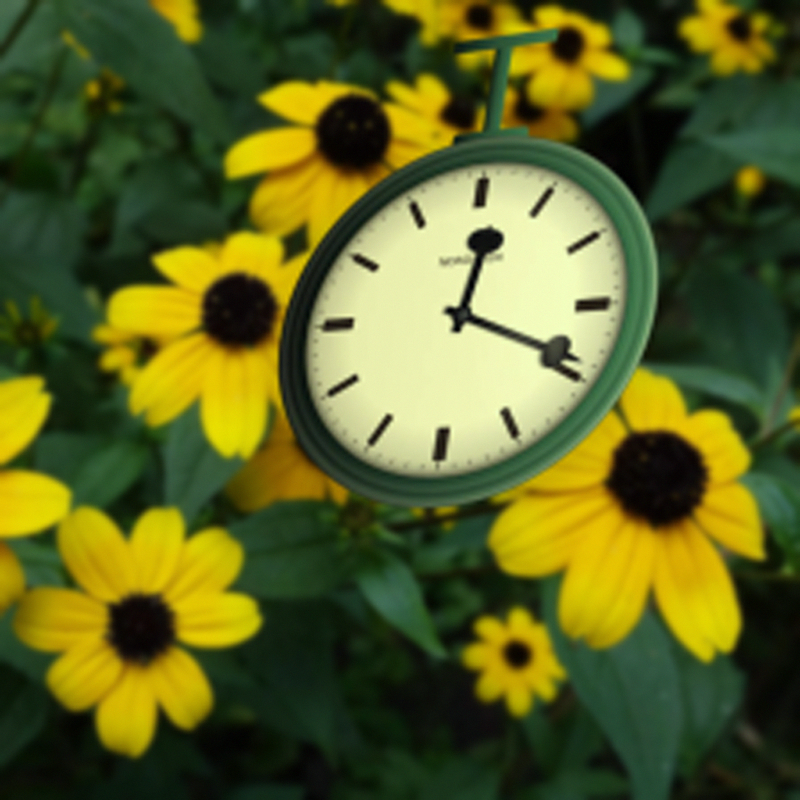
12,19
